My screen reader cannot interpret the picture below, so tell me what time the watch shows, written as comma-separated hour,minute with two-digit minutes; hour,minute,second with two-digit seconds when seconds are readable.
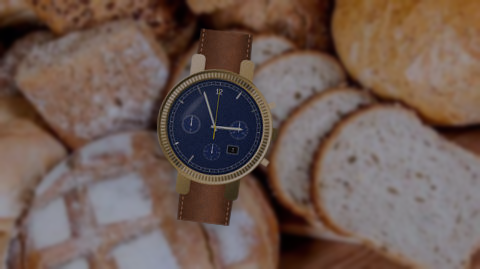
2,56
